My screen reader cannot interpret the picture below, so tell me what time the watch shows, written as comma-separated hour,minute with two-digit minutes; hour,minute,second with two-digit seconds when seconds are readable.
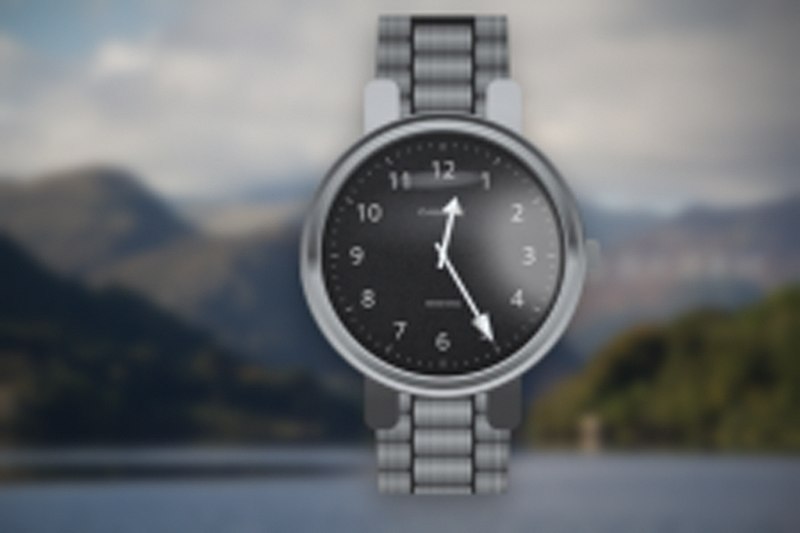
12,25
